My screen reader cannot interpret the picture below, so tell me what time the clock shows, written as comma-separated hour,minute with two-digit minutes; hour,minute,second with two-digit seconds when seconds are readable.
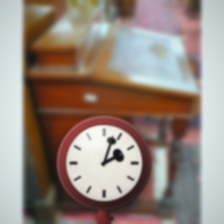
2,03
